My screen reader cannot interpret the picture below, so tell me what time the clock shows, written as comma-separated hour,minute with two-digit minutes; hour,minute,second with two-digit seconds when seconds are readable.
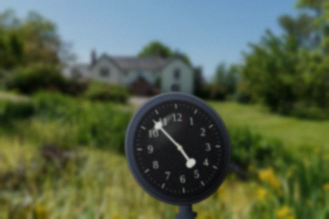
4,53
